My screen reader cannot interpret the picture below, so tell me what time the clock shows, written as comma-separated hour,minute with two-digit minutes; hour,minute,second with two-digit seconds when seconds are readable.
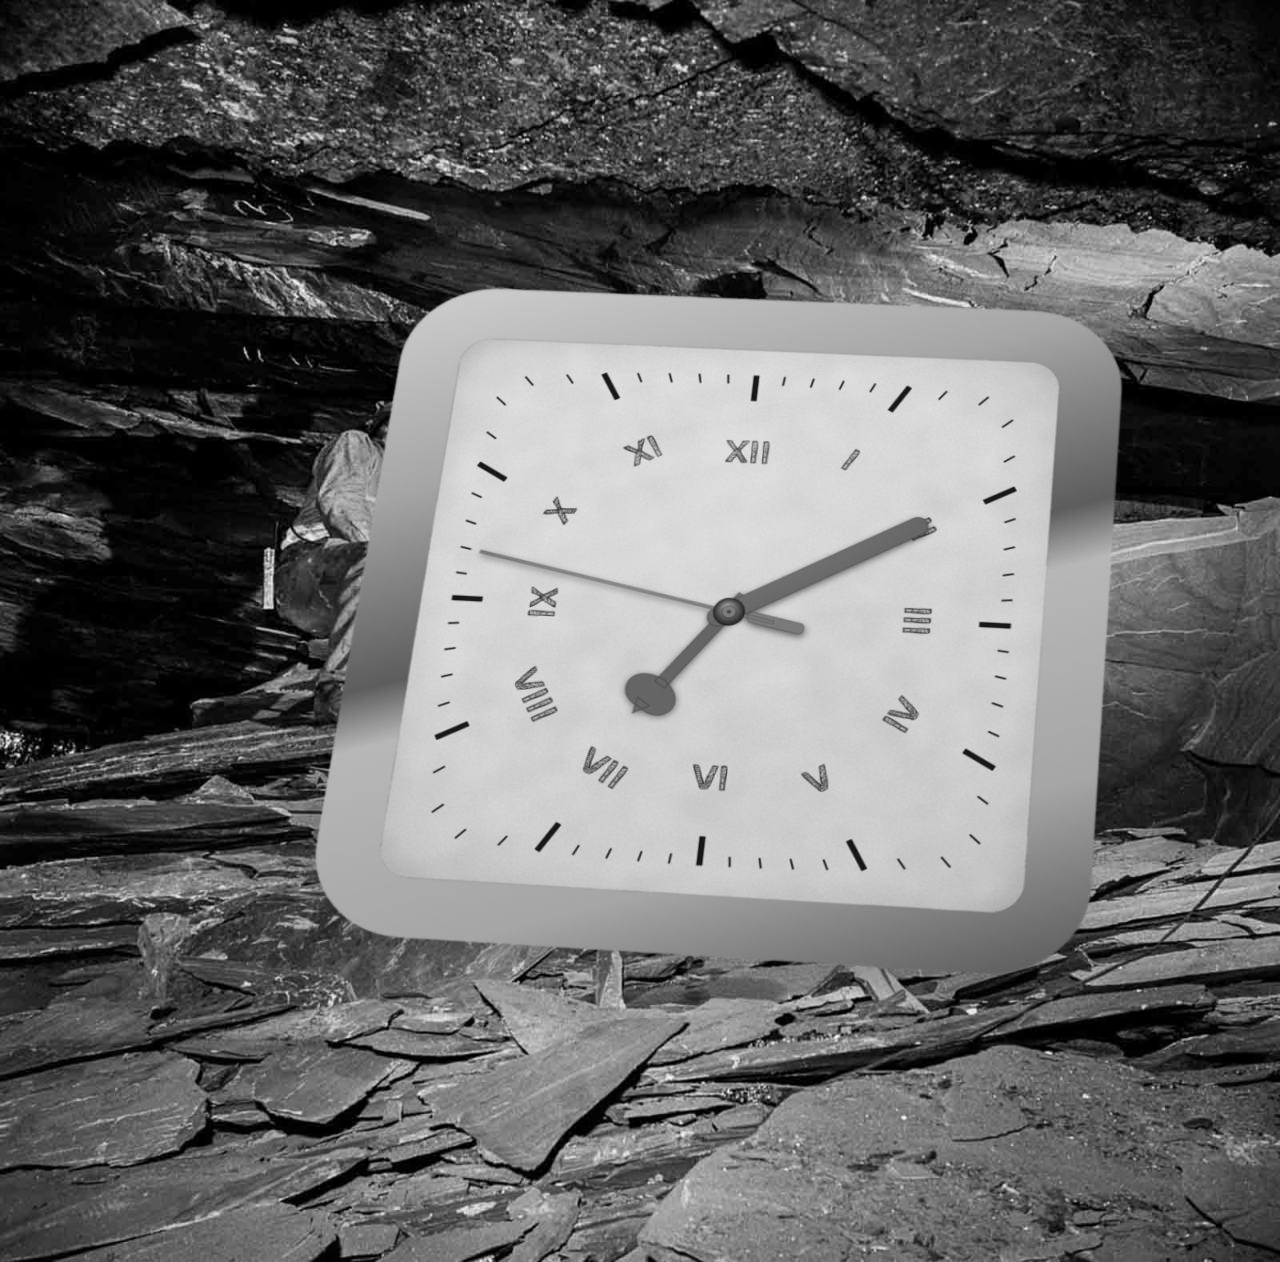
7,09,47
